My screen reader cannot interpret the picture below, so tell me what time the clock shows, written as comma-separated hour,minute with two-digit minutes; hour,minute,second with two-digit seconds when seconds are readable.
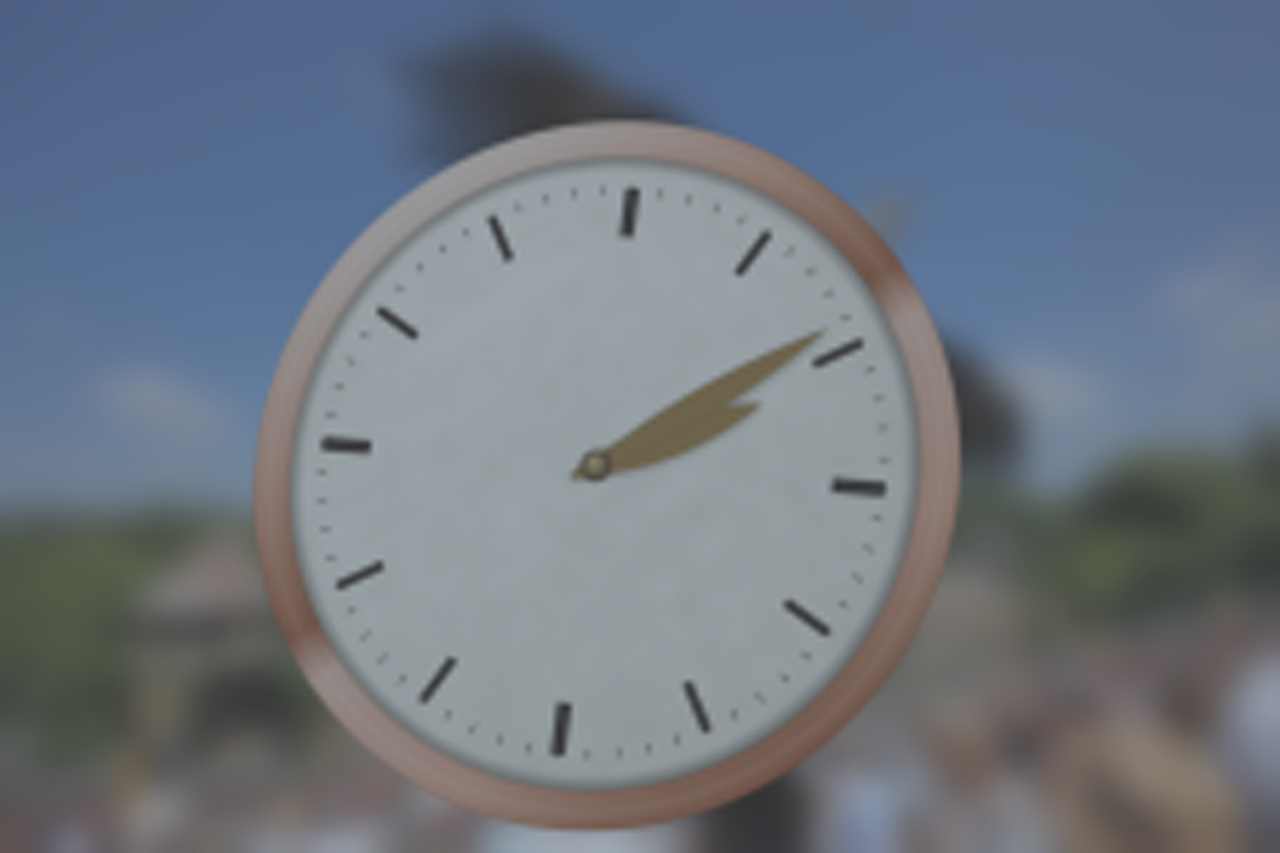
2,09
